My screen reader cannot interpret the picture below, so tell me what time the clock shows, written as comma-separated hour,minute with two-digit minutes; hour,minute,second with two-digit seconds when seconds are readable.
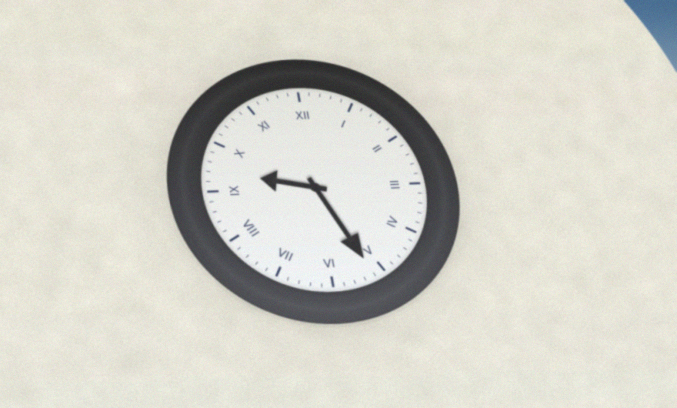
9,26
